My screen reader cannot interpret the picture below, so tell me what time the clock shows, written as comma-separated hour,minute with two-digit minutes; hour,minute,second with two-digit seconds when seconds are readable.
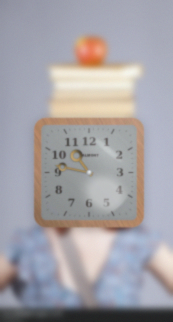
10,47
